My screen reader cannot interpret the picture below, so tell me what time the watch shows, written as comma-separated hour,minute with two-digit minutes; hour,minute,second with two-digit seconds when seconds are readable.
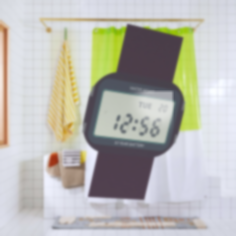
12,56
